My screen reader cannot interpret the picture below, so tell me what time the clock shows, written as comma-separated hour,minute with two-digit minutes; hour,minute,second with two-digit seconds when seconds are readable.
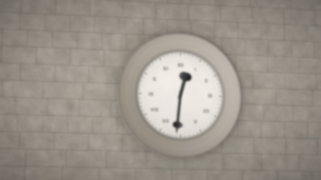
12,31
